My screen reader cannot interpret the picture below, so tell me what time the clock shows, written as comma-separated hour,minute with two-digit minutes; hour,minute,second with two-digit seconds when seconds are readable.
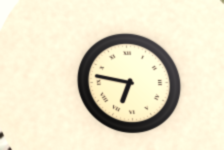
6,47
